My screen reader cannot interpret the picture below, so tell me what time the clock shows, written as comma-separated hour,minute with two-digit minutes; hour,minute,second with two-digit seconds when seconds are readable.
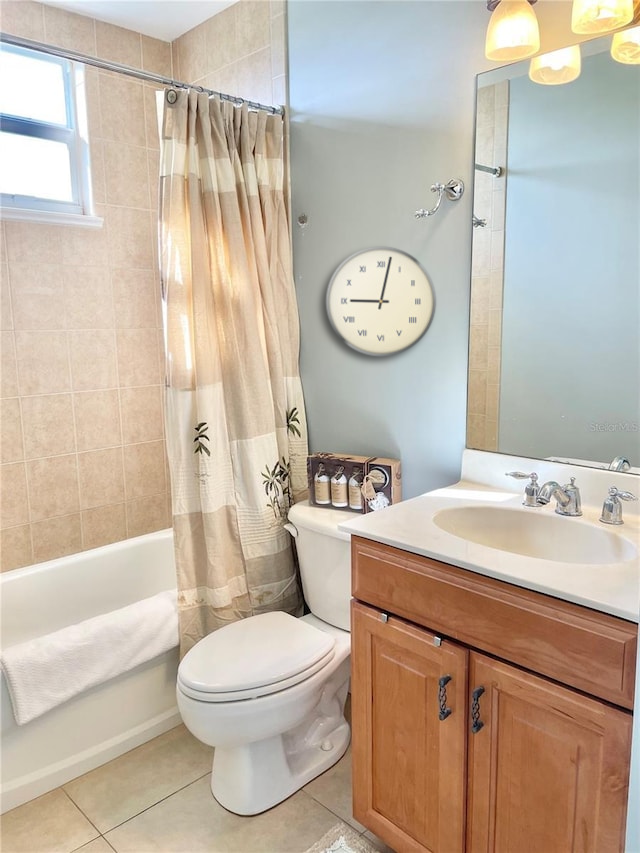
9,02
